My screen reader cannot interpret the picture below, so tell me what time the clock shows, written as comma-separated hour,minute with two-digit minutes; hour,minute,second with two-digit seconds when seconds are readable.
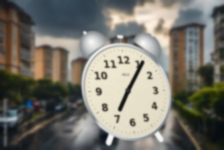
7,06
